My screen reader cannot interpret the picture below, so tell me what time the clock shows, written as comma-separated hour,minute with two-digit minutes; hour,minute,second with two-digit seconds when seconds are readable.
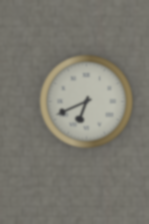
6,41
